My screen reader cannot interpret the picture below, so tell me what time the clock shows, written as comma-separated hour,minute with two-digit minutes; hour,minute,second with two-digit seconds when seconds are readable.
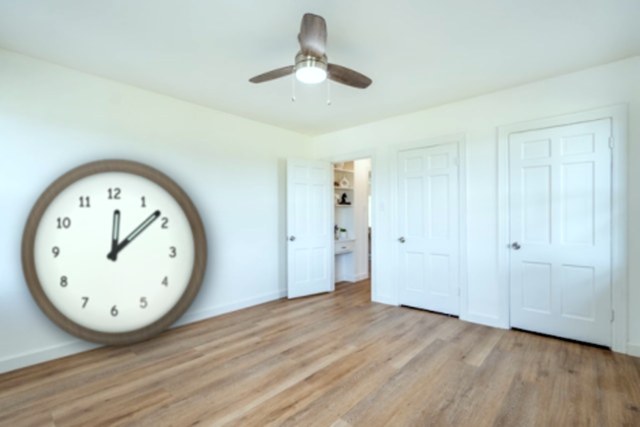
12,08
